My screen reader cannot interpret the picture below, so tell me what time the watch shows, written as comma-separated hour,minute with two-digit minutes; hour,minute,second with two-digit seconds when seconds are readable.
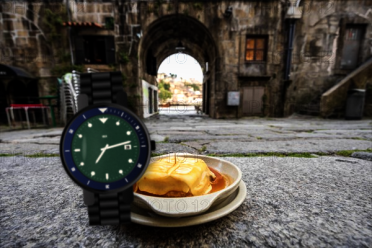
7,13
